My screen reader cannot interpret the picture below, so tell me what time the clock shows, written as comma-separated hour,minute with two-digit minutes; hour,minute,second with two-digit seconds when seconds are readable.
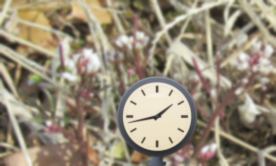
1,43
